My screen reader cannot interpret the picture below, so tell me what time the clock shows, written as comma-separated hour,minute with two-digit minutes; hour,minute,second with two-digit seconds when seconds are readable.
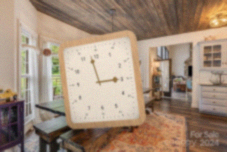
2,58
